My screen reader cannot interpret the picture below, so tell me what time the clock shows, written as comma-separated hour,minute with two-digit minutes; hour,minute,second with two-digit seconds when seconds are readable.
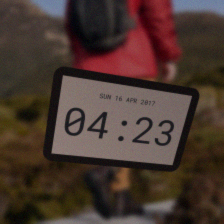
4,23
